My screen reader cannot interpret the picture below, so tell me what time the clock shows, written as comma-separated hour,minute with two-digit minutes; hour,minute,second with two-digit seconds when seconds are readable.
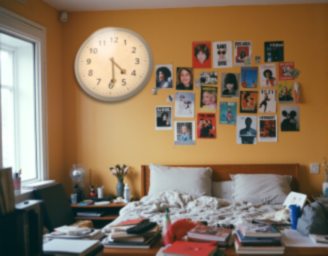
4,29
